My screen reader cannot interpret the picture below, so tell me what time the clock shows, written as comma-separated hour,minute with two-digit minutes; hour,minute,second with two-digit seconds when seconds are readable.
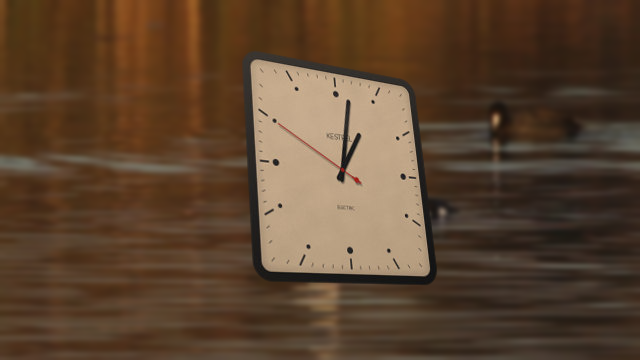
1,01,50
